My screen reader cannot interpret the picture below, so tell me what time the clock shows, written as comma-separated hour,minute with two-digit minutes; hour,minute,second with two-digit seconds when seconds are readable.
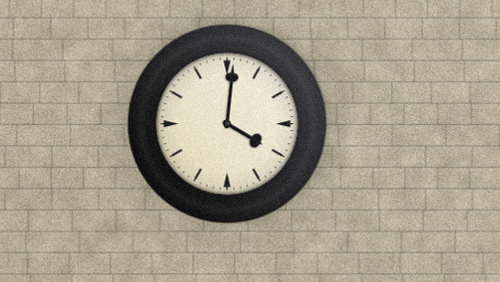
4,01
